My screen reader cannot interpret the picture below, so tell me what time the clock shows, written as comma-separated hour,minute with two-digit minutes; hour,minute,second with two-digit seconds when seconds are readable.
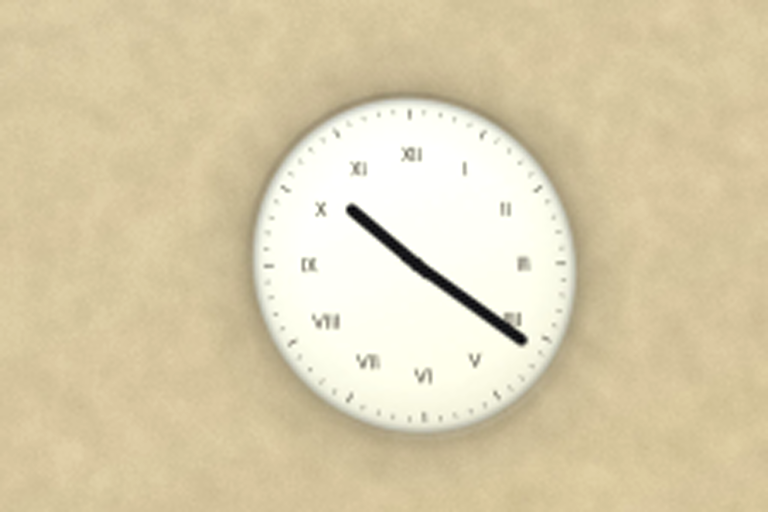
10,21
